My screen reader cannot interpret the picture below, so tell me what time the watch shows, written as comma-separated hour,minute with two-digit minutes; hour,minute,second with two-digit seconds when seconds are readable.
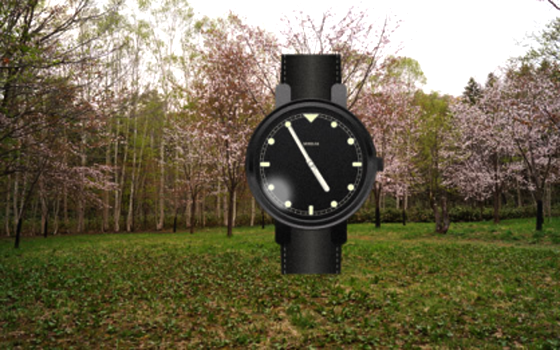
4,55
